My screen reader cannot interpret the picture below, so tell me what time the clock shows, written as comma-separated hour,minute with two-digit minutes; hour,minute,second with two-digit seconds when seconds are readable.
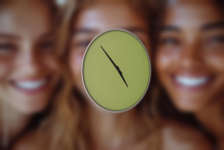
4,53
